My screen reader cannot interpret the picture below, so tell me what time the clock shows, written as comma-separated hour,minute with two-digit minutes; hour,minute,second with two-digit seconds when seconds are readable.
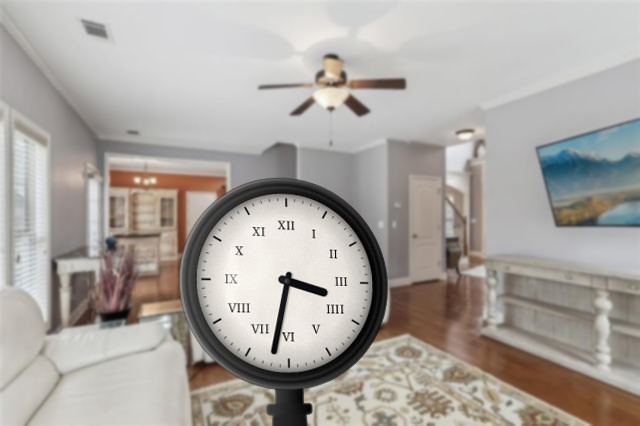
3,32
